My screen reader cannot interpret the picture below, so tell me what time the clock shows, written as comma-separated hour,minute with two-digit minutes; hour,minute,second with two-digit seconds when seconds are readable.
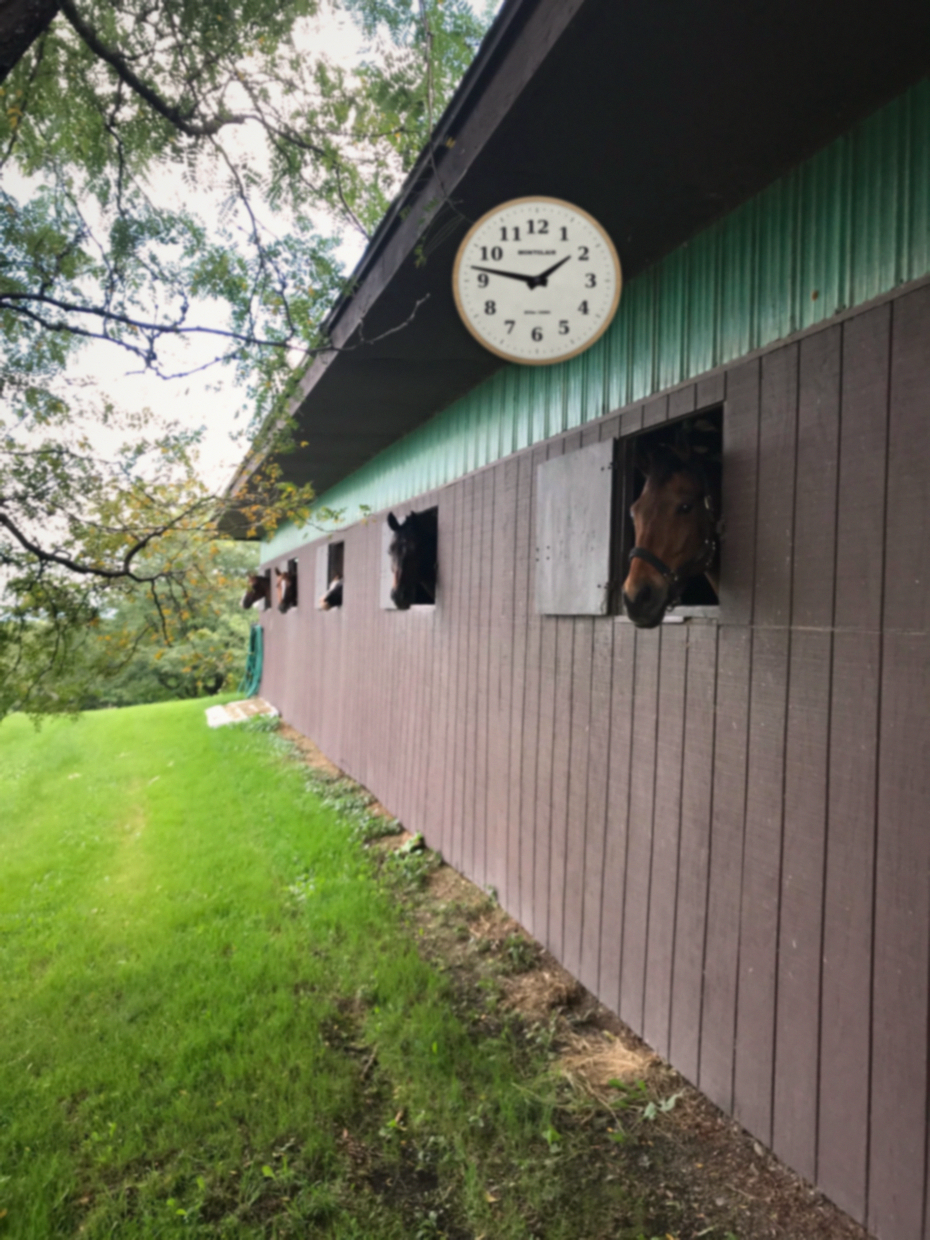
1,47
